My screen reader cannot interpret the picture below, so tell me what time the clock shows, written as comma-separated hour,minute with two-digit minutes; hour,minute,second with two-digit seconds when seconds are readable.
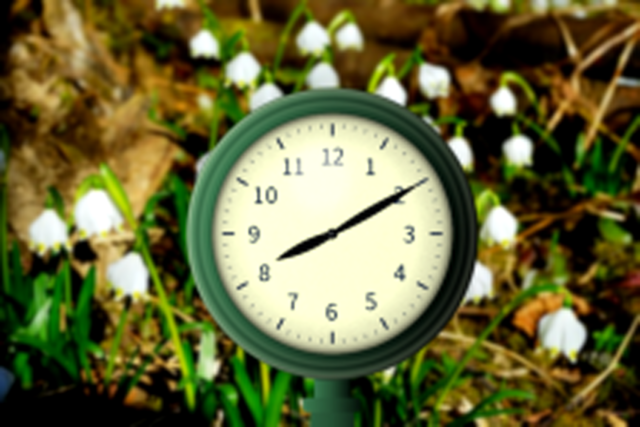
8,10
